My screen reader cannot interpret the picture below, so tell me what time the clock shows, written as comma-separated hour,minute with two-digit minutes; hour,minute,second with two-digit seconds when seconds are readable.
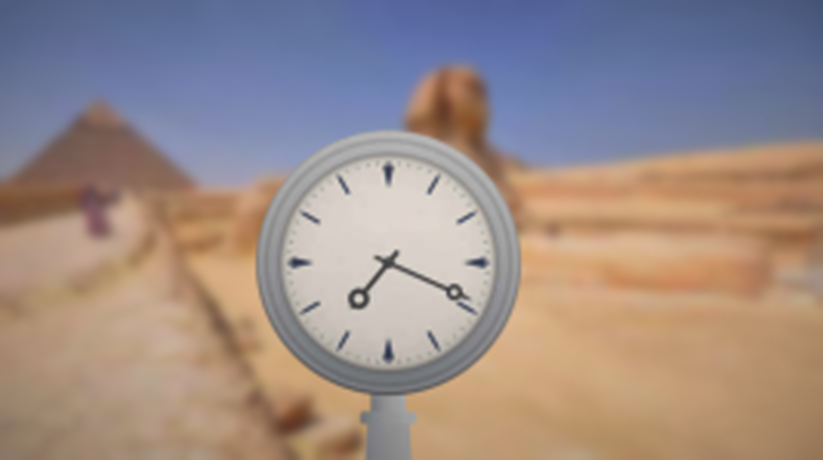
7,19
